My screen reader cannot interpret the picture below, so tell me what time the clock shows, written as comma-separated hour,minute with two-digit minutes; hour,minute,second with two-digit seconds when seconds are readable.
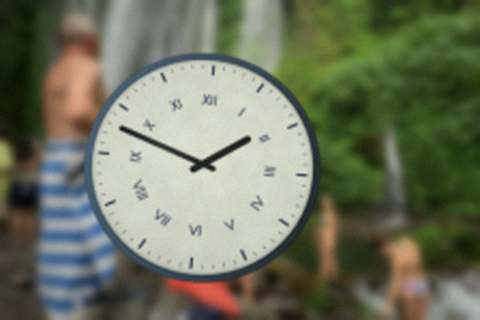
1,48
